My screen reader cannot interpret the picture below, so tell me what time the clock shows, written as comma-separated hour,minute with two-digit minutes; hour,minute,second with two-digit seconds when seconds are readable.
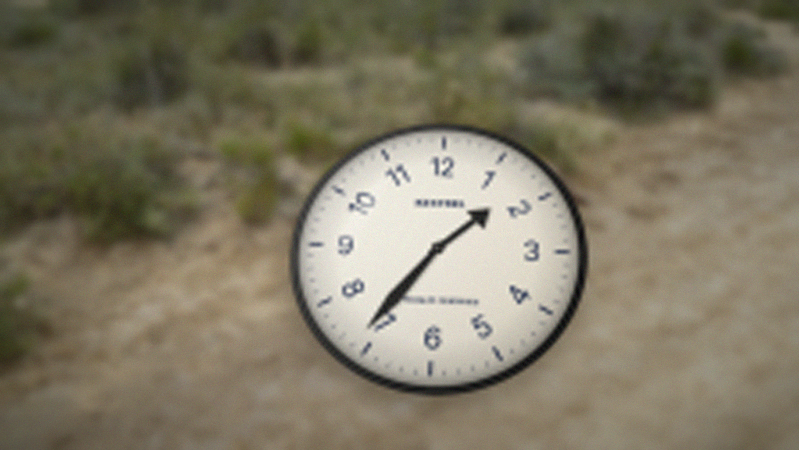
1,36
